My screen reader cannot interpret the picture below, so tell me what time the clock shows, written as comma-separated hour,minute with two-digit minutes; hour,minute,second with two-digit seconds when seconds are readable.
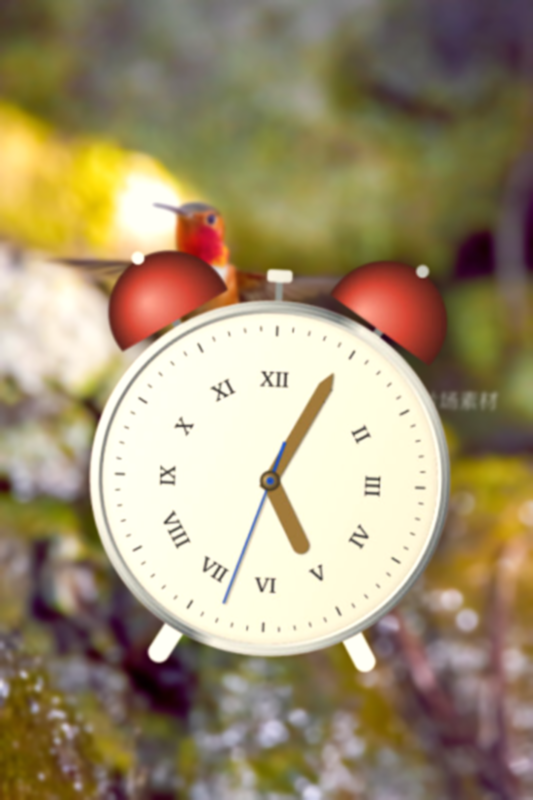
5,04,33
